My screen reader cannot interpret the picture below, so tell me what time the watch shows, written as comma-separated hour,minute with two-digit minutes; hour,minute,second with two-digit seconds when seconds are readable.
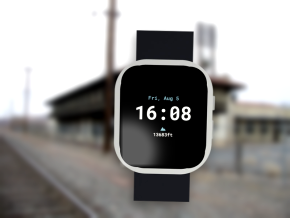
16,08
